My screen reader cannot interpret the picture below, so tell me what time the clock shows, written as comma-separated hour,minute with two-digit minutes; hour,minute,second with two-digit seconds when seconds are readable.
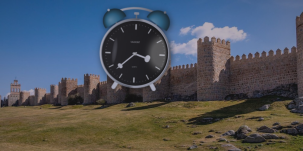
3,38
